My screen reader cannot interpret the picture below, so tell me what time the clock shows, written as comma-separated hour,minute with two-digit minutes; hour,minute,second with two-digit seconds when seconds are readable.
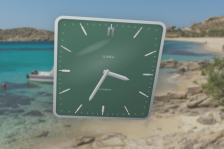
3,34
